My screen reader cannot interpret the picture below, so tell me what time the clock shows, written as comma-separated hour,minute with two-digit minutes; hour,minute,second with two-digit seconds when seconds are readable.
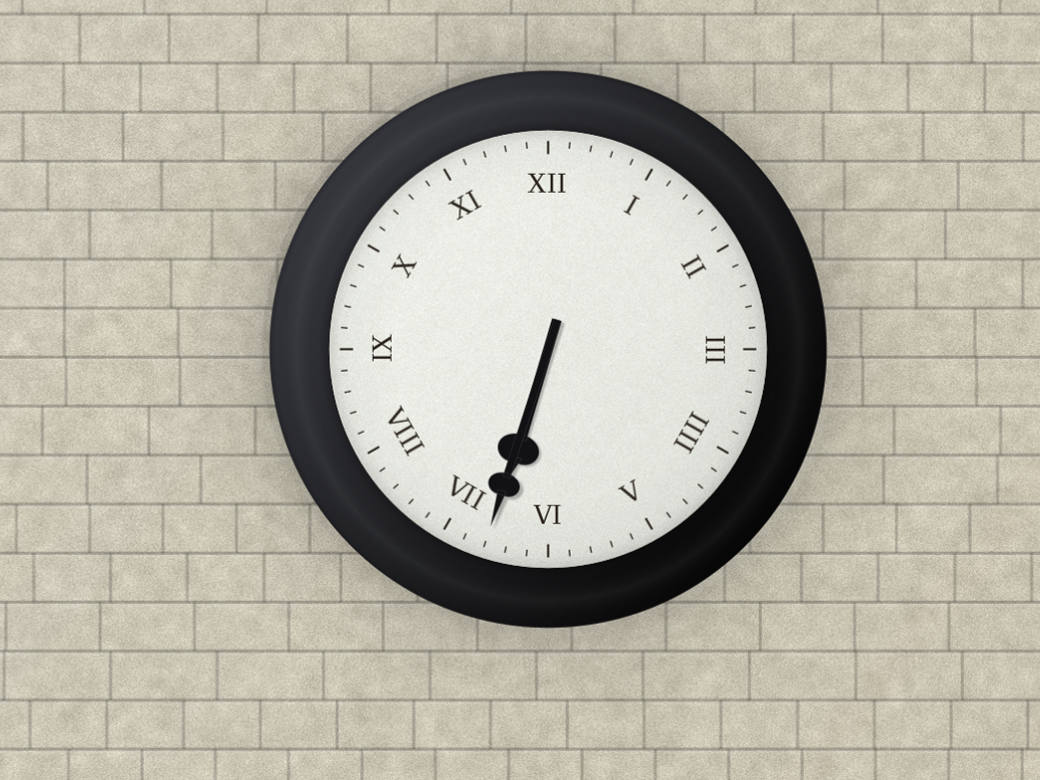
6,33
